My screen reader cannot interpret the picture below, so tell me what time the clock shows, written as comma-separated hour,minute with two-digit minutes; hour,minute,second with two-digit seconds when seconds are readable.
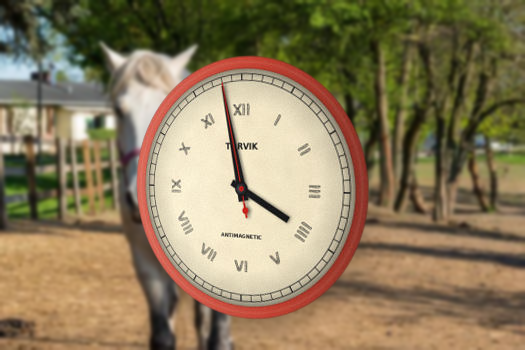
3,57,58
